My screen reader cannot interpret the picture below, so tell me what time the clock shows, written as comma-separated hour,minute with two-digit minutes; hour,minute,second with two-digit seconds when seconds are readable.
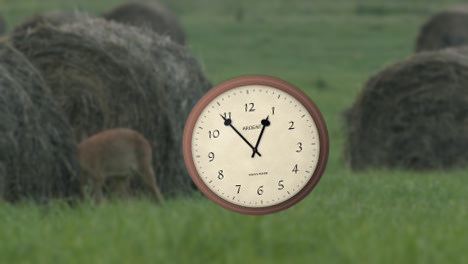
12,54
